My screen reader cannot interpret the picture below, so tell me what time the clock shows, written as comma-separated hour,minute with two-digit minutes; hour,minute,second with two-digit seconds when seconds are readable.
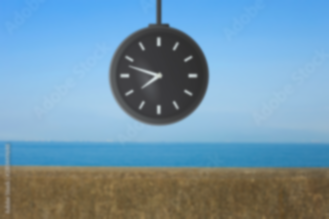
7,48
